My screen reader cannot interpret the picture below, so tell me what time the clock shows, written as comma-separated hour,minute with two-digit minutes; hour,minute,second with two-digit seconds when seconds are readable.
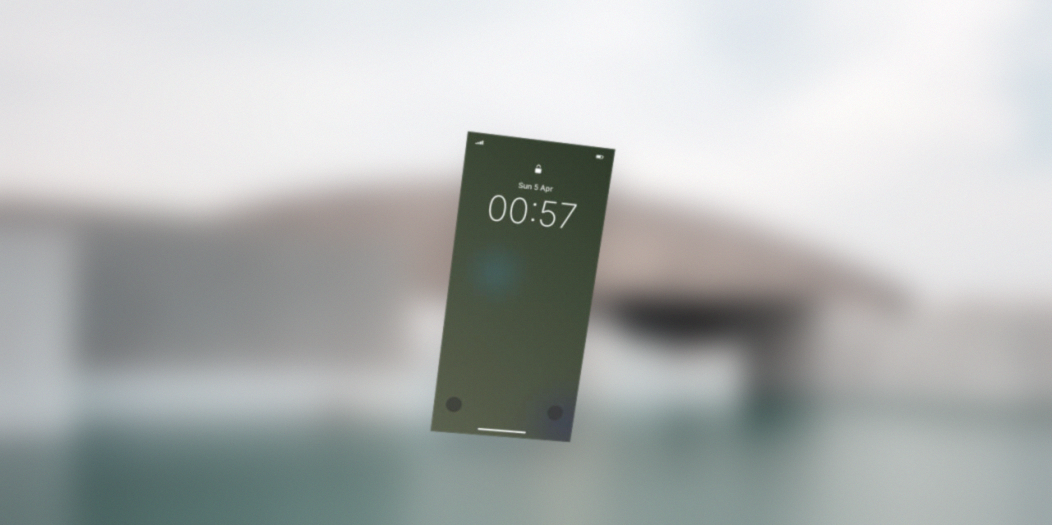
0,57
